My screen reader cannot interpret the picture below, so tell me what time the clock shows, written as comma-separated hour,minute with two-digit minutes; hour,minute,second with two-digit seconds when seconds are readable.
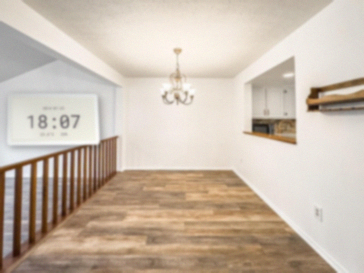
18,07
